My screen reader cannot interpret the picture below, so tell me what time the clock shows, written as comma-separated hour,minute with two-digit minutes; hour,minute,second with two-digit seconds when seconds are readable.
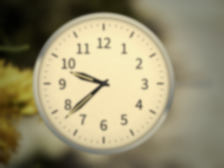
9,38
